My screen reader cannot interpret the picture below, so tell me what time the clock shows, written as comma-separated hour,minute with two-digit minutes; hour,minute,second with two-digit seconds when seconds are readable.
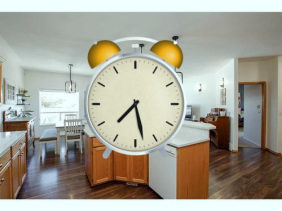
7,28
